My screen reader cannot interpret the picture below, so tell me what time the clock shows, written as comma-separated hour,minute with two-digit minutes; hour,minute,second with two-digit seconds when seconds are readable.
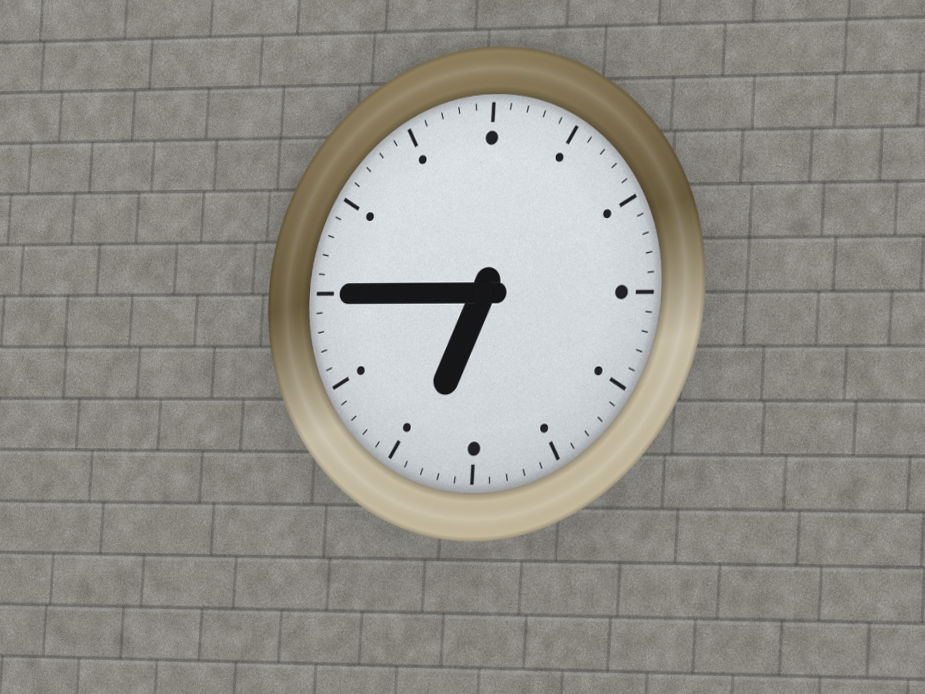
6,45
